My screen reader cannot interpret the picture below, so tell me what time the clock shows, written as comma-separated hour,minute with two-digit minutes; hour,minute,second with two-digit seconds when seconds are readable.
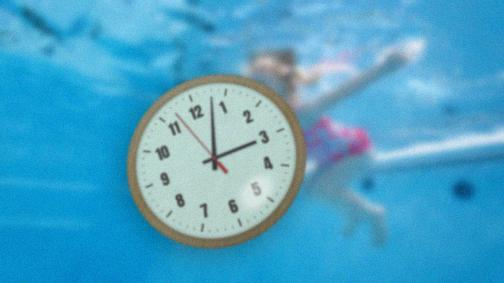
3,02,57
